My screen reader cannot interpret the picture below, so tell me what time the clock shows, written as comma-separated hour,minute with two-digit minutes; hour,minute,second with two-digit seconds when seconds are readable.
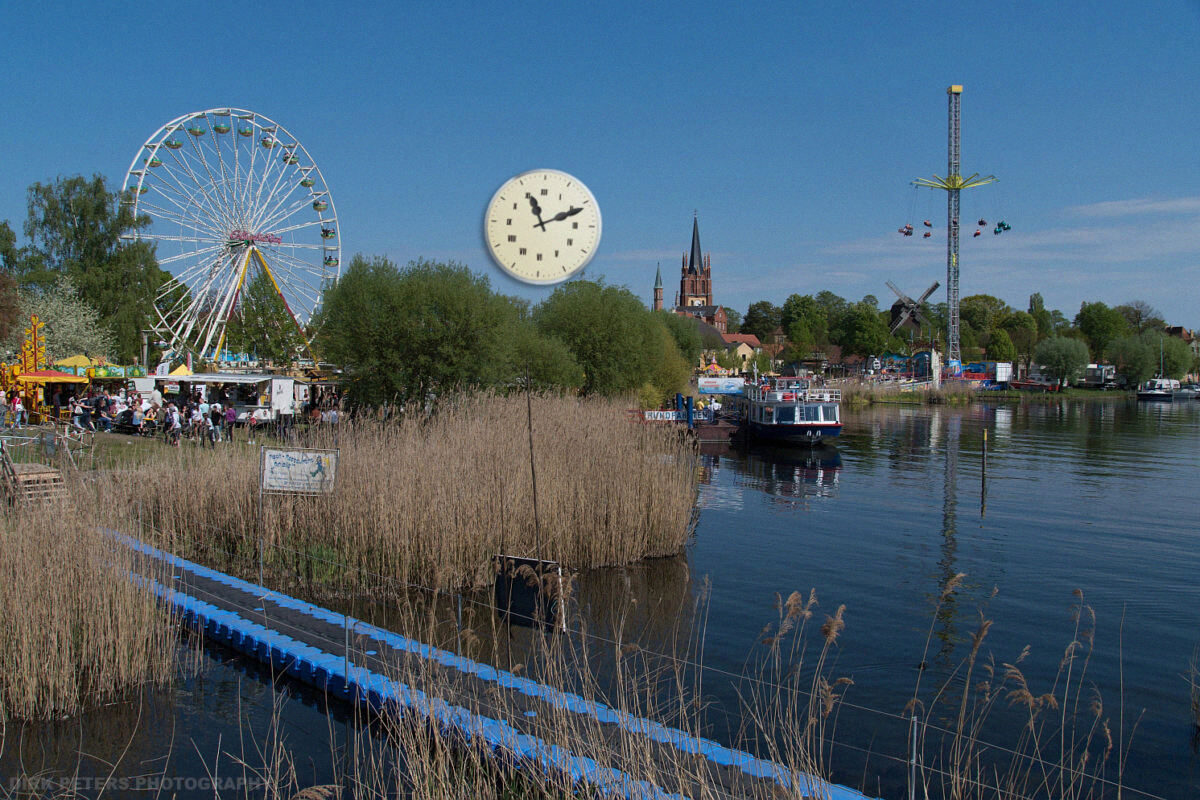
11,11
